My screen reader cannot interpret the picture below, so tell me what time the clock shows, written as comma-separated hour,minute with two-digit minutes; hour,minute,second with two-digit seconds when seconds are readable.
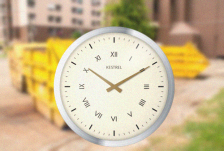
10,10
